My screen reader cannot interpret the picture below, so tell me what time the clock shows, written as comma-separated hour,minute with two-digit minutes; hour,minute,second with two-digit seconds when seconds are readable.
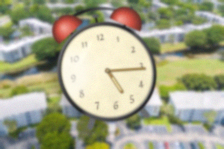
5,16
